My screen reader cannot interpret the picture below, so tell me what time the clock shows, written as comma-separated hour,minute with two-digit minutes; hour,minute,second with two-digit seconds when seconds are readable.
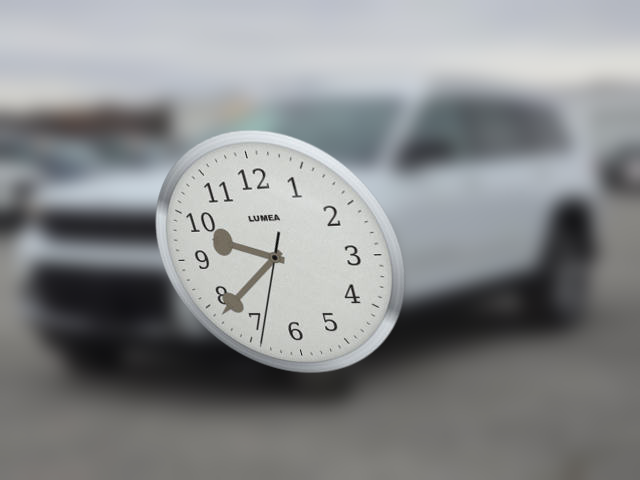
9,38,34
